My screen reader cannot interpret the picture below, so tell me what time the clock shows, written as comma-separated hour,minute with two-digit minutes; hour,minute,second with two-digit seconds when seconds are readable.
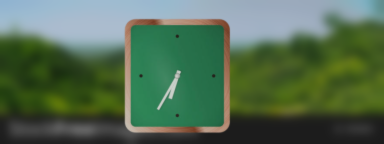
6,35
